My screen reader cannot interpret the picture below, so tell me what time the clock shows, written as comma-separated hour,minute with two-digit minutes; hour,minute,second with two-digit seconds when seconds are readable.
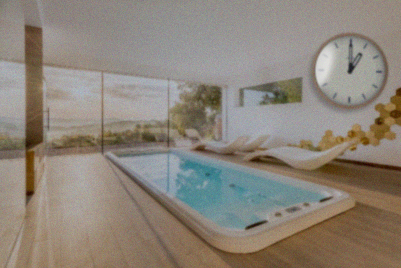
1,00
